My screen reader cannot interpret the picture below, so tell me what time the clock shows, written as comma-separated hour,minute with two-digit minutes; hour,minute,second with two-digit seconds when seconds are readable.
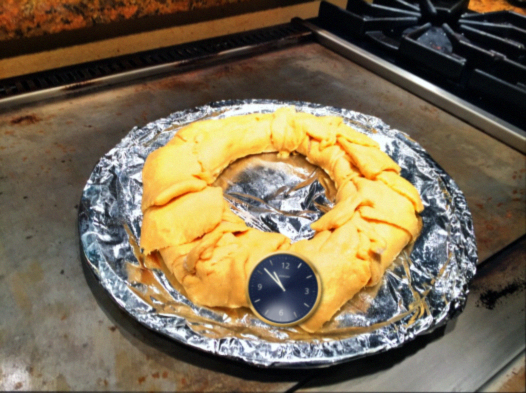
10,52
